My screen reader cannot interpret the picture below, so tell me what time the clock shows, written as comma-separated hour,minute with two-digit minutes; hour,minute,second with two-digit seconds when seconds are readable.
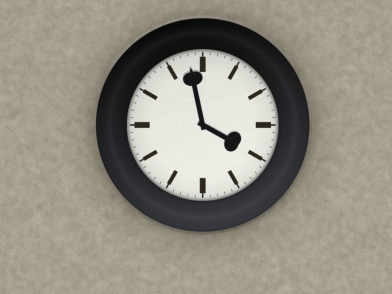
3,58
